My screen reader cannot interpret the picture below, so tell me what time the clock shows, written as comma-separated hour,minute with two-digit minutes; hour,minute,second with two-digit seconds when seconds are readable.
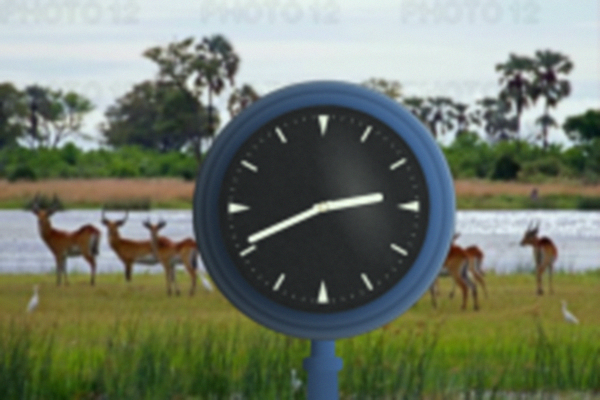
2,41
